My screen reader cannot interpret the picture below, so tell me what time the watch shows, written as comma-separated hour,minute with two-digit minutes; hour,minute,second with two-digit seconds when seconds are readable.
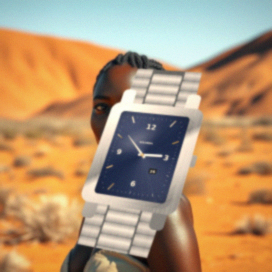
2,52
